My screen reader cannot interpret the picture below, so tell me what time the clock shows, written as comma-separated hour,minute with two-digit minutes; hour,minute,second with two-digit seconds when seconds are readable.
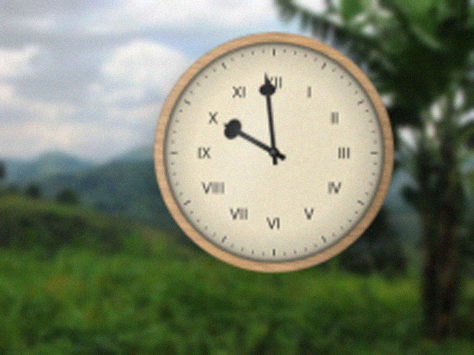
9,59
